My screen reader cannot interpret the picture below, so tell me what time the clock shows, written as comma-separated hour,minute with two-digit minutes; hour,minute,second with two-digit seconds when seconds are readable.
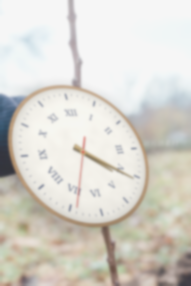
4,20,34
